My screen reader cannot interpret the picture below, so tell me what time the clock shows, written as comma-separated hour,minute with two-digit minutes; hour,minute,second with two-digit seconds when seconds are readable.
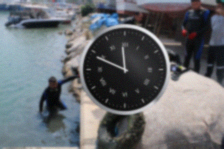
11,49
